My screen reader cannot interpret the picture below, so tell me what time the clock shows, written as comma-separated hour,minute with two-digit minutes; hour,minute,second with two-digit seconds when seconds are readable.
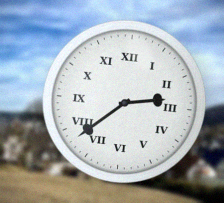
2,38
